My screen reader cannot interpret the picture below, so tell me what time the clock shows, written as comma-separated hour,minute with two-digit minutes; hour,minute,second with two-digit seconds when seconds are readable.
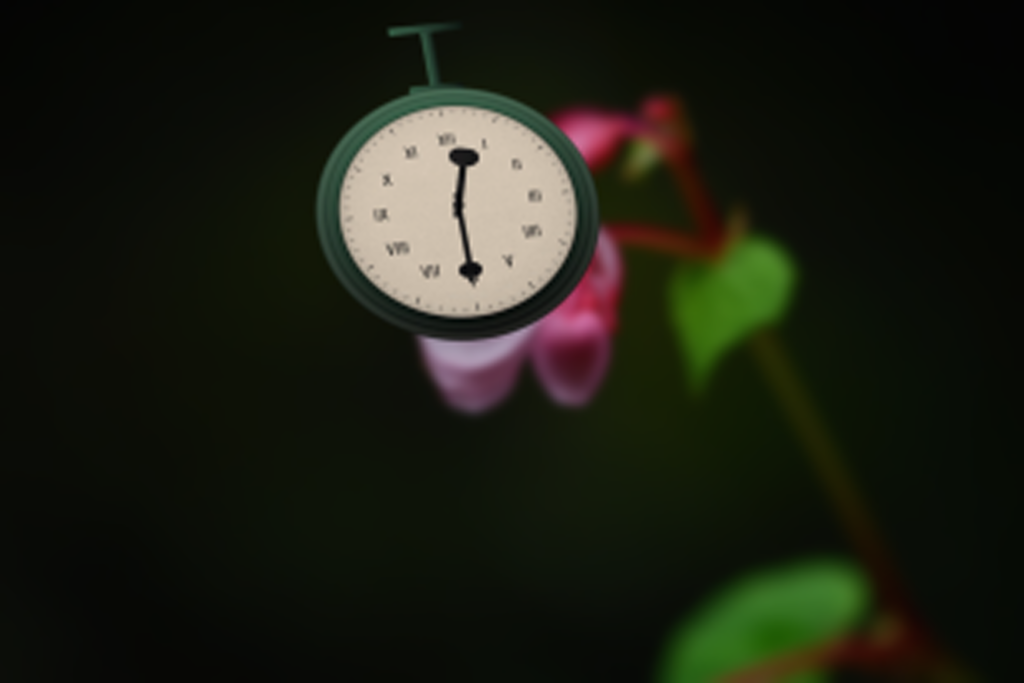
12,30
